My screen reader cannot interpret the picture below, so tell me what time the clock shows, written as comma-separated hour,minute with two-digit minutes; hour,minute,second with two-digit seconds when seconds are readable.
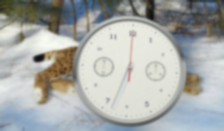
6,33
